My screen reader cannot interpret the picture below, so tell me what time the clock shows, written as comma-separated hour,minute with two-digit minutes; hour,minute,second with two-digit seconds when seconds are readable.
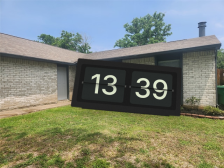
13,39
